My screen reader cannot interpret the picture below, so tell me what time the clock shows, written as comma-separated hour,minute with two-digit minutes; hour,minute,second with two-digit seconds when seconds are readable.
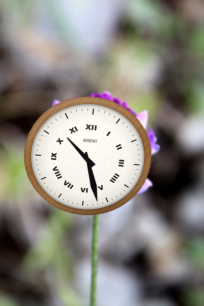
10,27
